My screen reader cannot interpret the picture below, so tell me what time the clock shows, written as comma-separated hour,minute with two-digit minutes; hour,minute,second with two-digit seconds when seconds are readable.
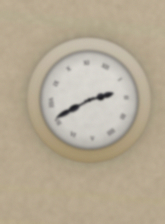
1,36
